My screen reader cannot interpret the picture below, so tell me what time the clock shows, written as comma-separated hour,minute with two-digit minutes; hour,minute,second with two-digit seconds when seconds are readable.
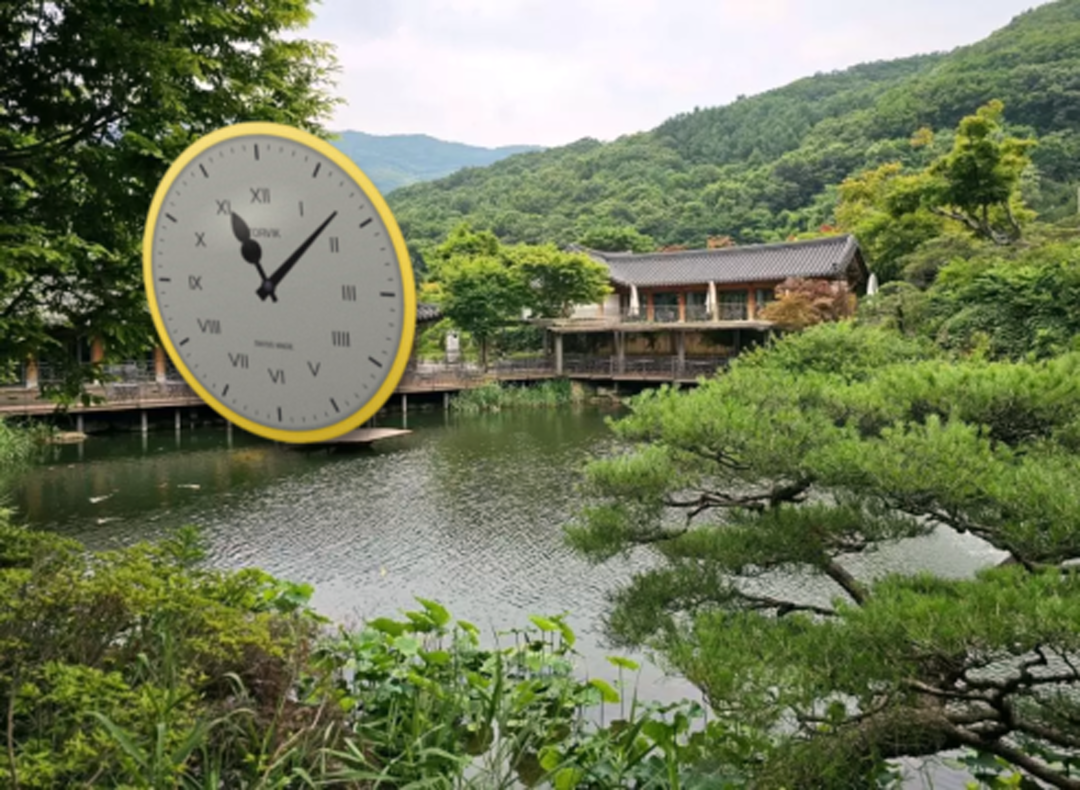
11,08
